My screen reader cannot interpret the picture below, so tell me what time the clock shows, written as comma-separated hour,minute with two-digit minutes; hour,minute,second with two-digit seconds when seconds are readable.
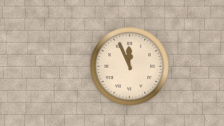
11,56
